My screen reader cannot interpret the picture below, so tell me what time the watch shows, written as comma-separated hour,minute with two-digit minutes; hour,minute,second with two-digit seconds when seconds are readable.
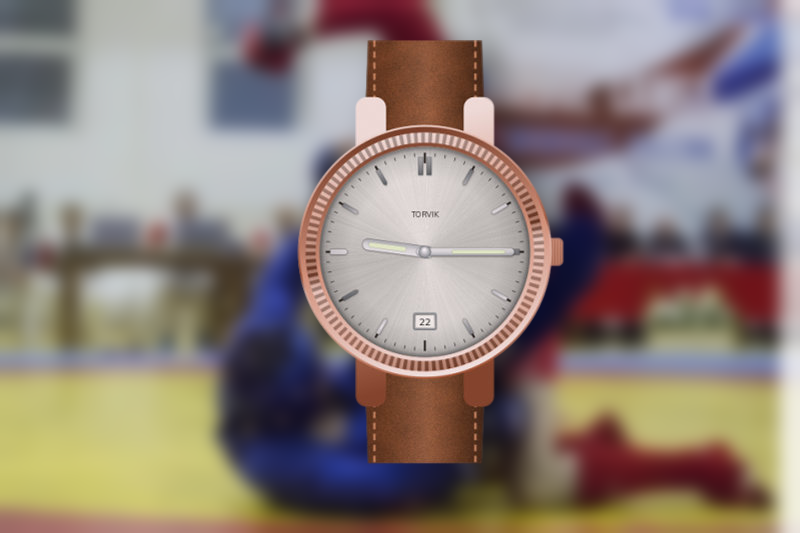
9,15
